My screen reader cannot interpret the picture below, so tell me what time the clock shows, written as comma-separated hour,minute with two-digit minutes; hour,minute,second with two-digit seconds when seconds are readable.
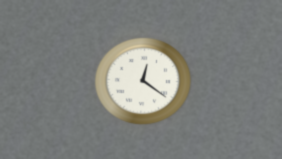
12,21
